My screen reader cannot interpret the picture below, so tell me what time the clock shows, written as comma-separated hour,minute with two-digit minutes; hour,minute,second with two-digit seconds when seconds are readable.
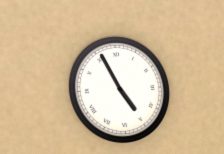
4,56
